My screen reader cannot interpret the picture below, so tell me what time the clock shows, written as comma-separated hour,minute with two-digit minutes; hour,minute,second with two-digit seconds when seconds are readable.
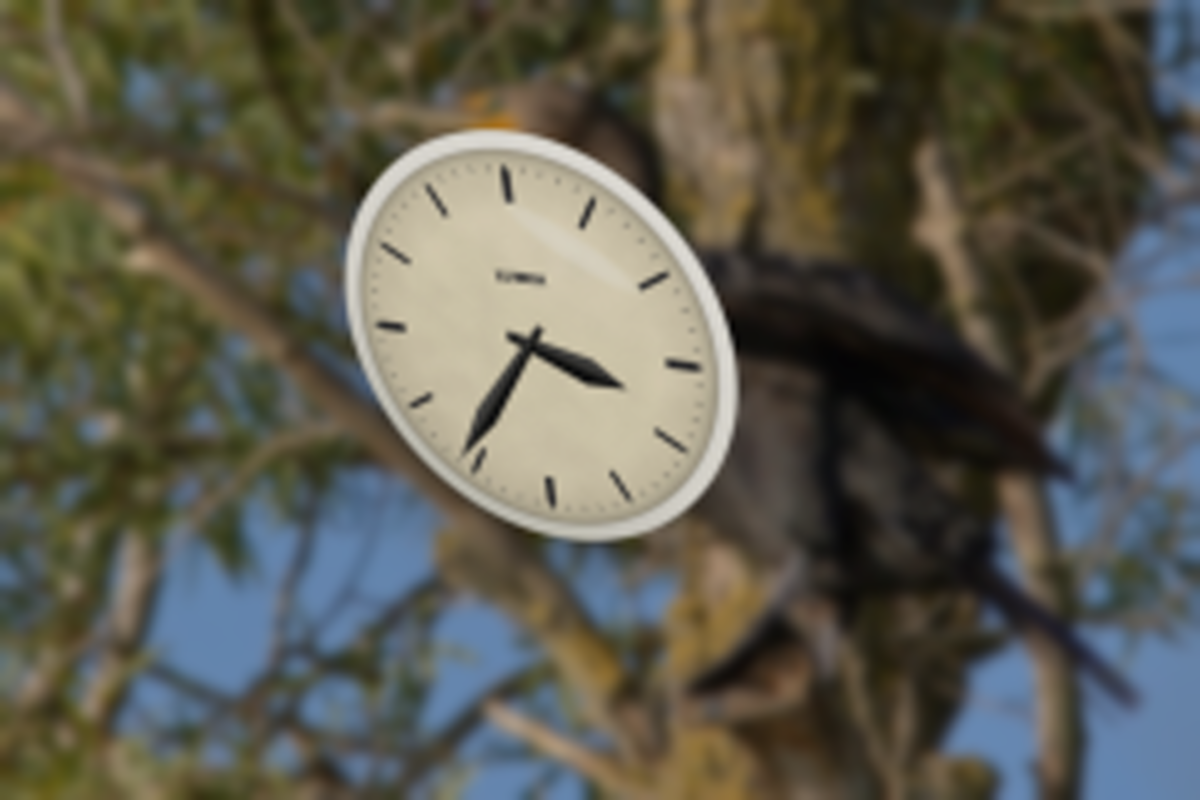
3,36
